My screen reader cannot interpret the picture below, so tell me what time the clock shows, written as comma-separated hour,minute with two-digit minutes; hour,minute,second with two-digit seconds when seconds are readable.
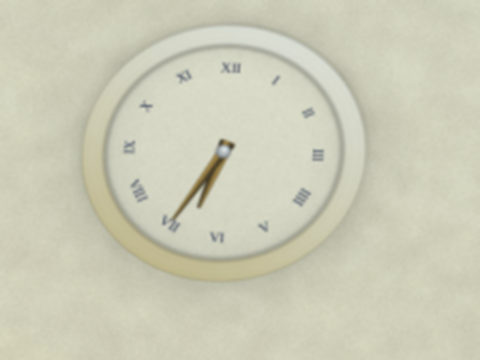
6,35
